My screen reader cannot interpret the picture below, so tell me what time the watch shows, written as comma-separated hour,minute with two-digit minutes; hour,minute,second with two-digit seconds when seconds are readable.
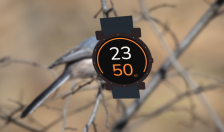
23,50
